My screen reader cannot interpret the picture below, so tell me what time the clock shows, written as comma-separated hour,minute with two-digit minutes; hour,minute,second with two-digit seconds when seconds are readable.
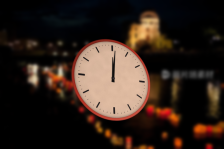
12,01
